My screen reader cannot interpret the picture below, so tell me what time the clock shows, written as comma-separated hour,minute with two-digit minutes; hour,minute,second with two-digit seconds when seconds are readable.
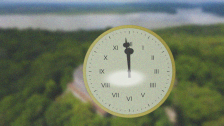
11,59
